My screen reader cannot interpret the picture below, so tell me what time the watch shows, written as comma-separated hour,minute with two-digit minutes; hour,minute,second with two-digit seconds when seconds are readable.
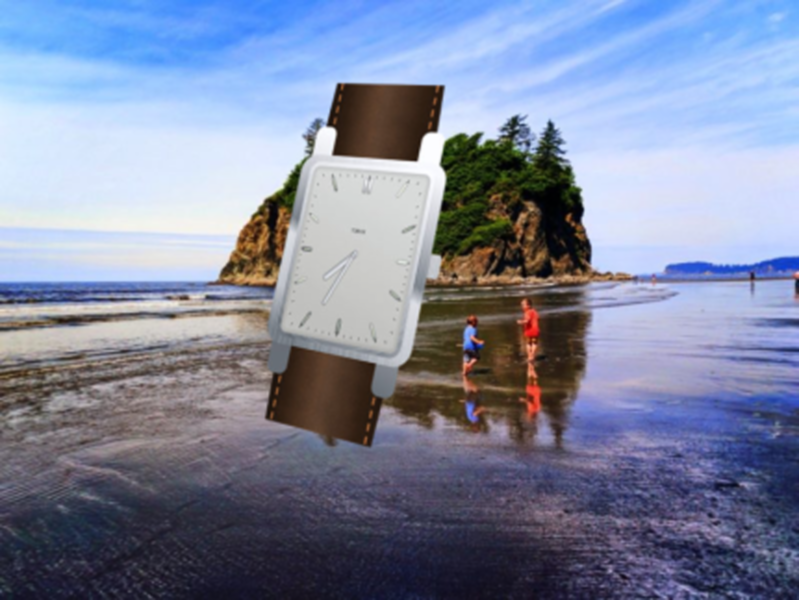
7,34
